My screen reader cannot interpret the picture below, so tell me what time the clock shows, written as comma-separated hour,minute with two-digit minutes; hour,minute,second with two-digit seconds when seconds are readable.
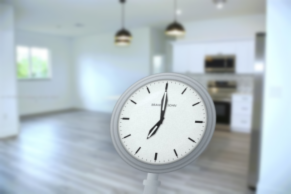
7,00
